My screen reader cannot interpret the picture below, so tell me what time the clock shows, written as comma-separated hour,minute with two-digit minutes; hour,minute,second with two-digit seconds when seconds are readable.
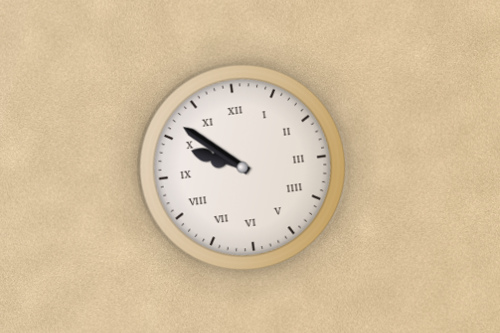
9,52
